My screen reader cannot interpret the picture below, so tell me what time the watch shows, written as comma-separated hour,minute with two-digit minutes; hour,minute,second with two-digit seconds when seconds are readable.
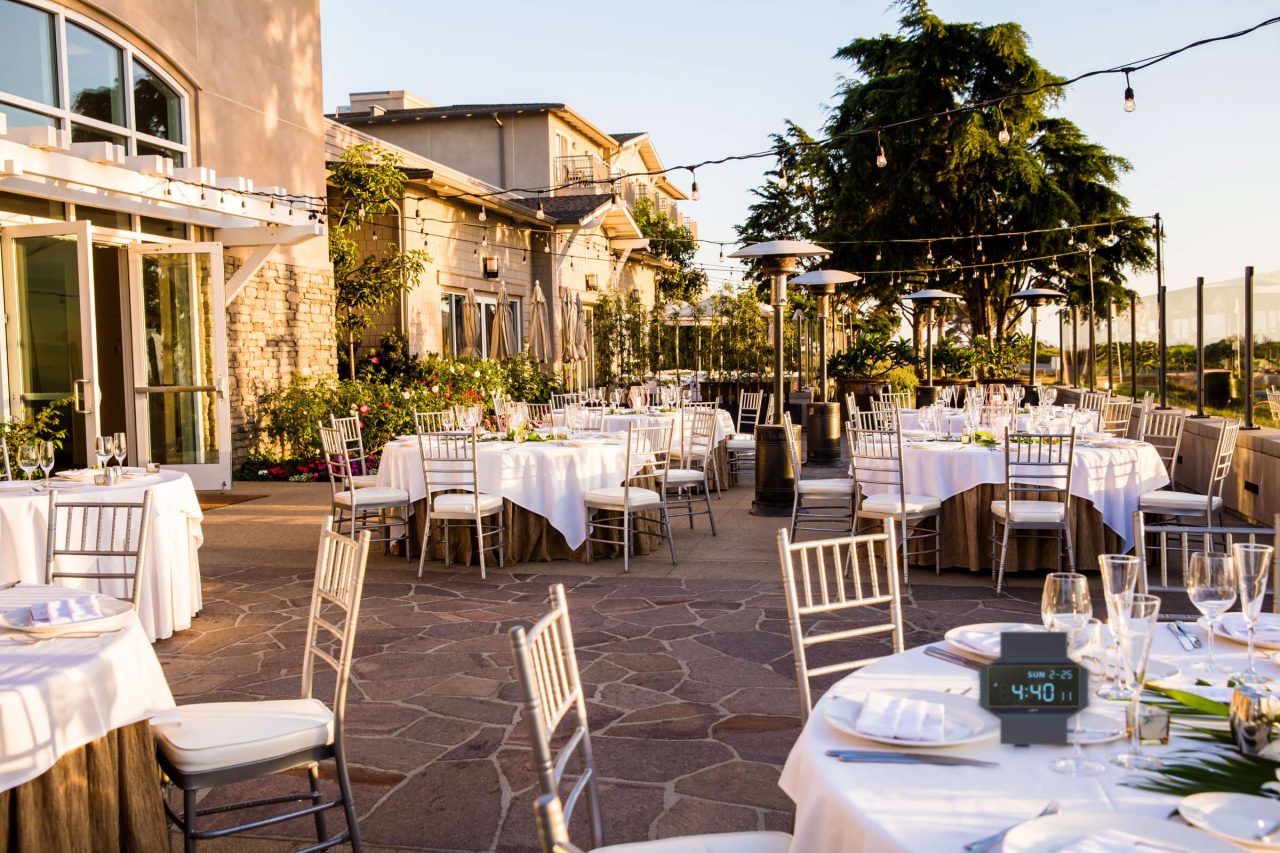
4,40
